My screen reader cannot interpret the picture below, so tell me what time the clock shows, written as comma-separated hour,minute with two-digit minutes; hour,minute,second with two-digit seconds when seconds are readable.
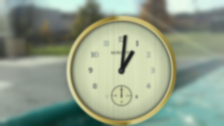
1,01
